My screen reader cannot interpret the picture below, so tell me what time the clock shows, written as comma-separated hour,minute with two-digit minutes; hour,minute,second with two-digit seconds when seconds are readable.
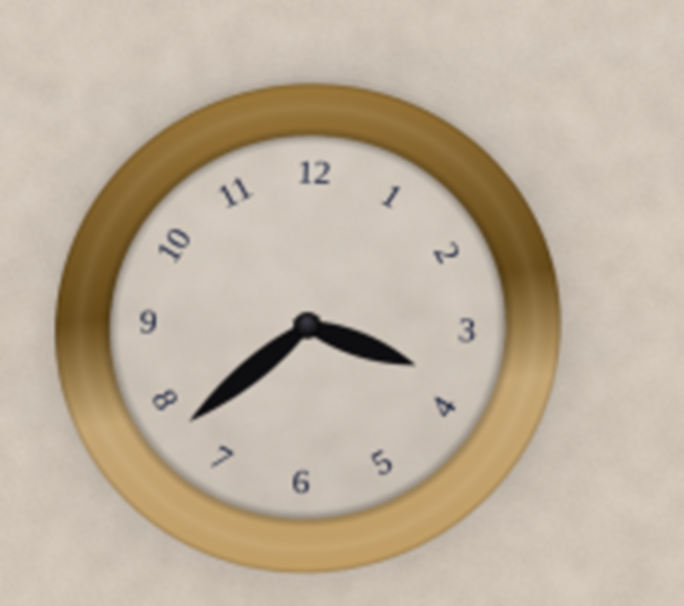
3,38
